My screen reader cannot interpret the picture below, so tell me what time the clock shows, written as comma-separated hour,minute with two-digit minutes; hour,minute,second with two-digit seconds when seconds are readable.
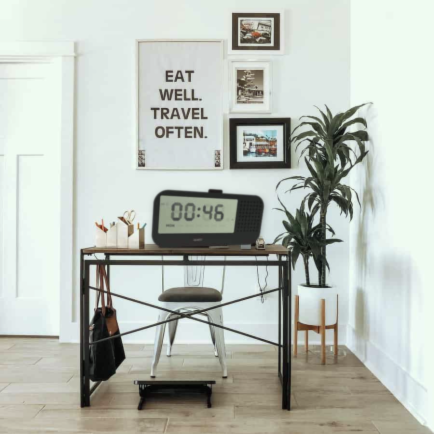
0,46
